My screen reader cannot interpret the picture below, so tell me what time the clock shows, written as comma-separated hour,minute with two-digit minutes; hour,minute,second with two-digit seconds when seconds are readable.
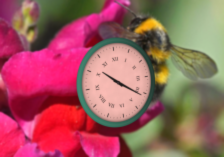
10,21
